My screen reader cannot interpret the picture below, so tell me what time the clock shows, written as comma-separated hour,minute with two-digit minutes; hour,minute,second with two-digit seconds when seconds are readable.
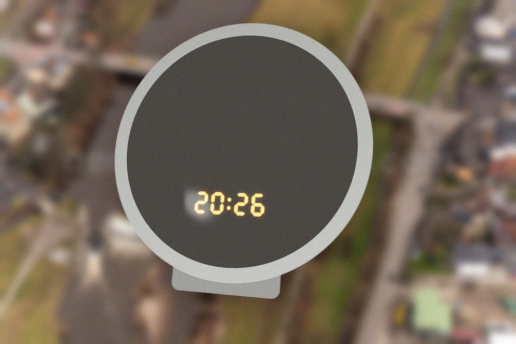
20,26
